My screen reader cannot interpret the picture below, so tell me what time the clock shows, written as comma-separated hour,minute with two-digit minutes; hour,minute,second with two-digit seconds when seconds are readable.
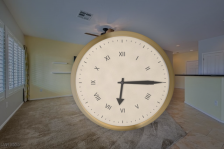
6,15
